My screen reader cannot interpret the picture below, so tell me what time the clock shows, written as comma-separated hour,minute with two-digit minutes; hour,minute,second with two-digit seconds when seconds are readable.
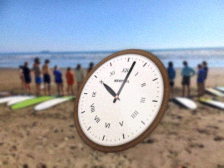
10,02
